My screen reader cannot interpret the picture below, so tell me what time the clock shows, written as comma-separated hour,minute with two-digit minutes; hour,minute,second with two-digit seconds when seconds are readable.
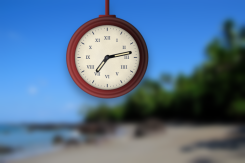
7,13
